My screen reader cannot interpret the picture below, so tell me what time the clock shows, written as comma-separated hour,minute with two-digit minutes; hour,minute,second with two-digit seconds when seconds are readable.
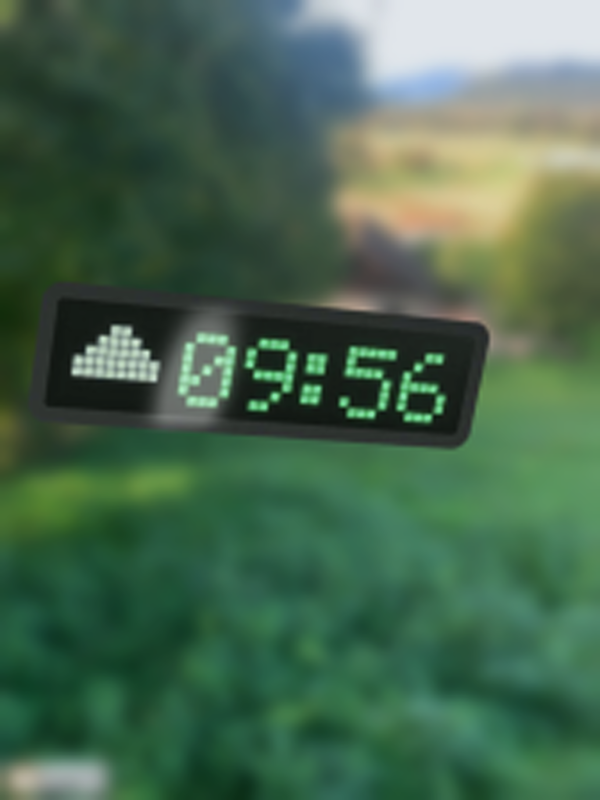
9,56
